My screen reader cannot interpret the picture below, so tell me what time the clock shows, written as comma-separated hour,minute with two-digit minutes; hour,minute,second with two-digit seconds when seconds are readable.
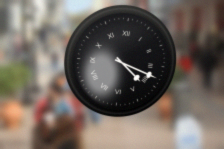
4,18
